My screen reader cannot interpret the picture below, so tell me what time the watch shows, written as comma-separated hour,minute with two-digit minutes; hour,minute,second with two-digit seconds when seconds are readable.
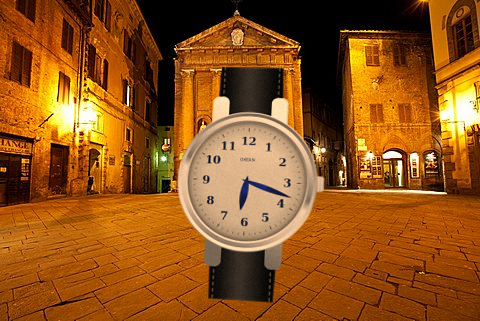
6,18
